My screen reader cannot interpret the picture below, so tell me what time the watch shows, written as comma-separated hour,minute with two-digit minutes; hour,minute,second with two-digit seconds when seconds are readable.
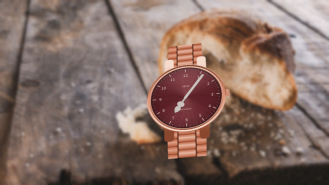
7,06
